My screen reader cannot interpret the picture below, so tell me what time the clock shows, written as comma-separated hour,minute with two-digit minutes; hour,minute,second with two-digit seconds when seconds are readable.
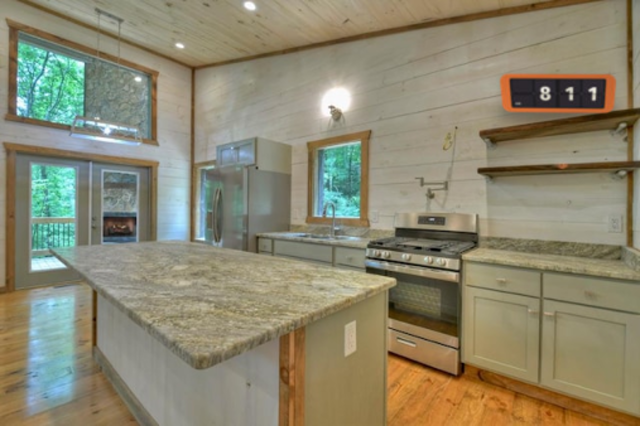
8,11
